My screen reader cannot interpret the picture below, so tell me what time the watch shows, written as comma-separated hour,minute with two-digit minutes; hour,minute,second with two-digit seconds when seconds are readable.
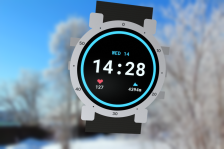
14,28
